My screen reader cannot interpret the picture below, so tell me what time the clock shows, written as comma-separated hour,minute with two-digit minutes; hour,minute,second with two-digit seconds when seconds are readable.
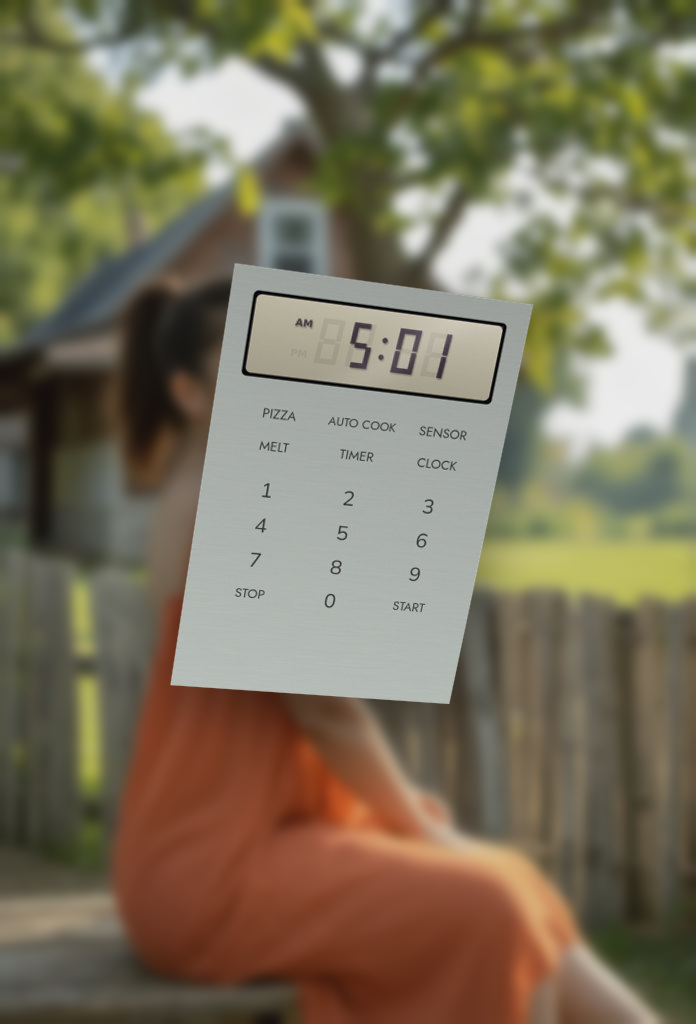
5,01
